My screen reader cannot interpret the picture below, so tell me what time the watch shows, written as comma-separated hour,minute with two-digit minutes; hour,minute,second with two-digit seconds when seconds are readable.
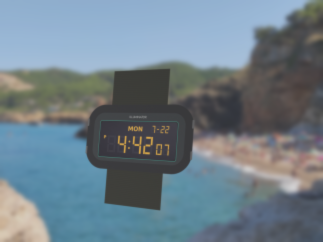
4,42,07
